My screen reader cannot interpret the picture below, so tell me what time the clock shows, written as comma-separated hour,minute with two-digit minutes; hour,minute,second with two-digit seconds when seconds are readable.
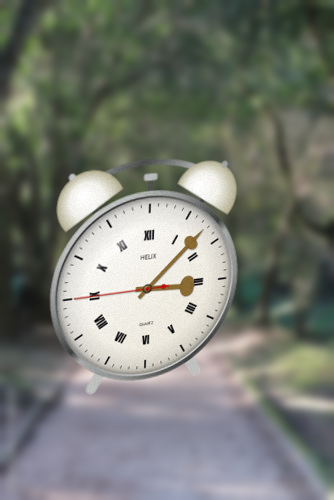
3,07,45
